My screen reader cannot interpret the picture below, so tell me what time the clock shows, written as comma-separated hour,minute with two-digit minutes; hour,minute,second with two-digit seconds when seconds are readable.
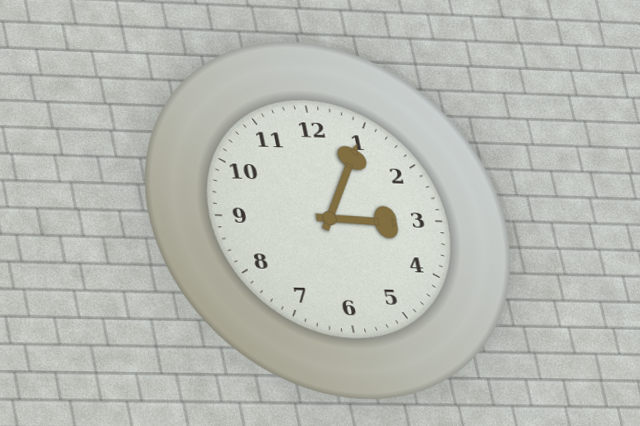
3,05
